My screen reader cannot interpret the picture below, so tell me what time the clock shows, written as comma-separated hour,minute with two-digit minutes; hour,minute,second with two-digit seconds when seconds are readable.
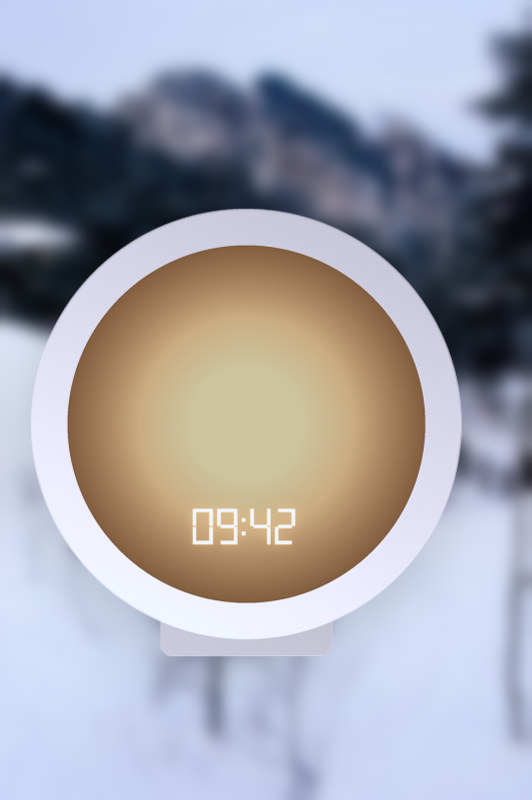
9,42
